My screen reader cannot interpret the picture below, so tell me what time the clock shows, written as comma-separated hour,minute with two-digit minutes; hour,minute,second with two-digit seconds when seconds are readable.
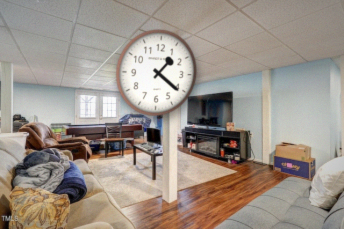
1,21
